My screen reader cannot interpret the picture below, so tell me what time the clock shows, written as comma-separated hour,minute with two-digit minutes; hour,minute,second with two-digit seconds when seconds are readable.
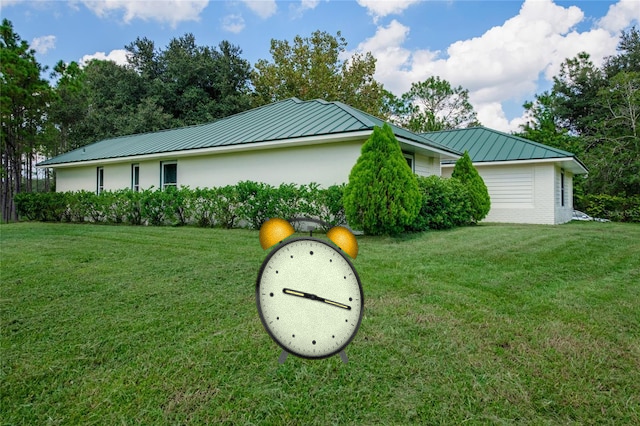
9,17
